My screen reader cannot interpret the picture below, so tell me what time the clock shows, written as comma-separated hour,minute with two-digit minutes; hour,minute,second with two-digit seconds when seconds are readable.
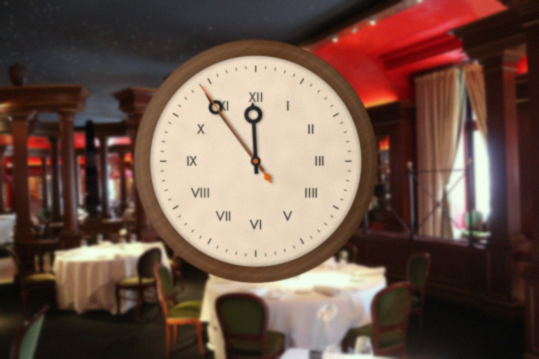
11,53,54
